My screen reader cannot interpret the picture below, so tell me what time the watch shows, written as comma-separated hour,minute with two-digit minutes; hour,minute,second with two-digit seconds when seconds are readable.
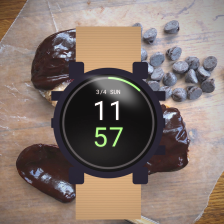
11,57
